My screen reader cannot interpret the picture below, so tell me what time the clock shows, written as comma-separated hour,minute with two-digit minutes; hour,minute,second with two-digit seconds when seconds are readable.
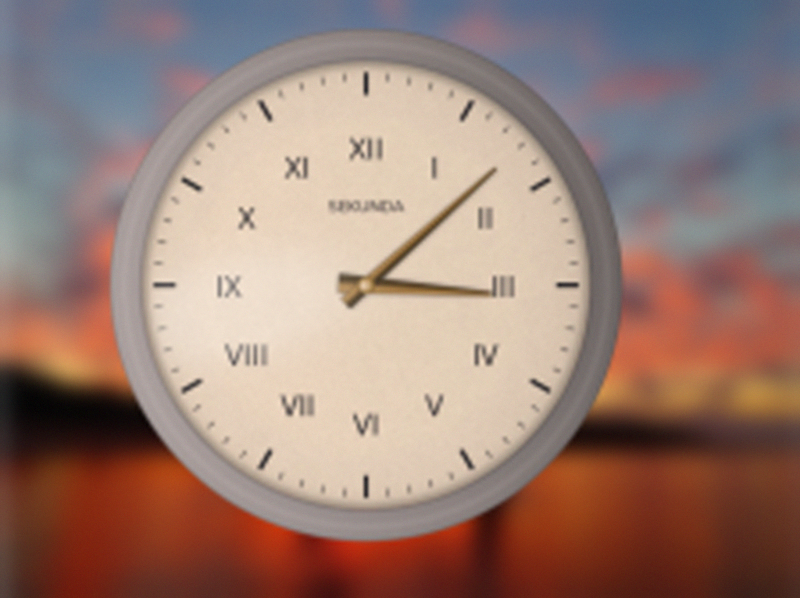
3,08
